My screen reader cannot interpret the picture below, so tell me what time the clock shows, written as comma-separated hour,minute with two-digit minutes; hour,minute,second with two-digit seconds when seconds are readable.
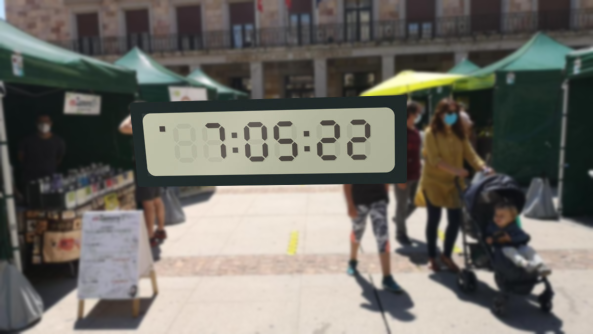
7,05,22
